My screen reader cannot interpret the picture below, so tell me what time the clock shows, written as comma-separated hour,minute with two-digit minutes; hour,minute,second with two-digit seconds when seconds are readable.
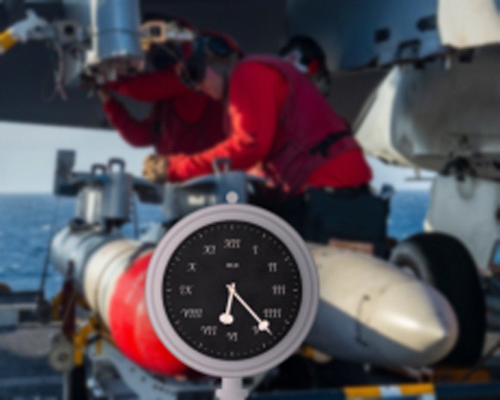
6,23
